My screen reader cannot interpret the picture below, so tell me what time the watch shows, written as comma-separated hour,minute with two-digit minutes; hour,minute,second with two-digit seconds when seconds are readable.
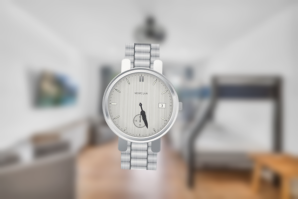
5,27
